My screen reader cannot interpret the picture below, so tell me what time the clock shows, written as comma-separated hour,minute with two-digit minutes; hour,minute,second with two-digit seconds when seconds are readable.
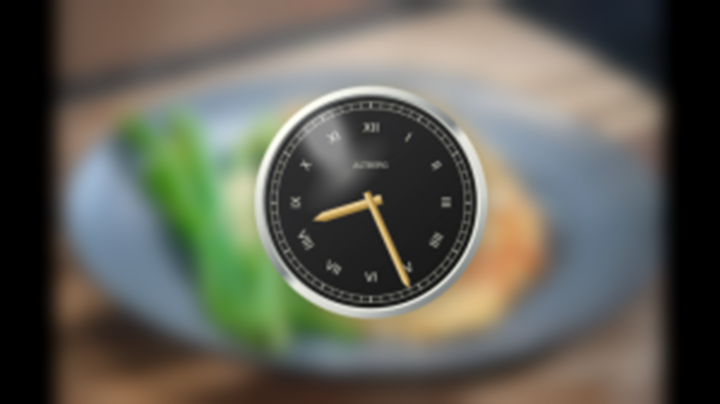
8,26
